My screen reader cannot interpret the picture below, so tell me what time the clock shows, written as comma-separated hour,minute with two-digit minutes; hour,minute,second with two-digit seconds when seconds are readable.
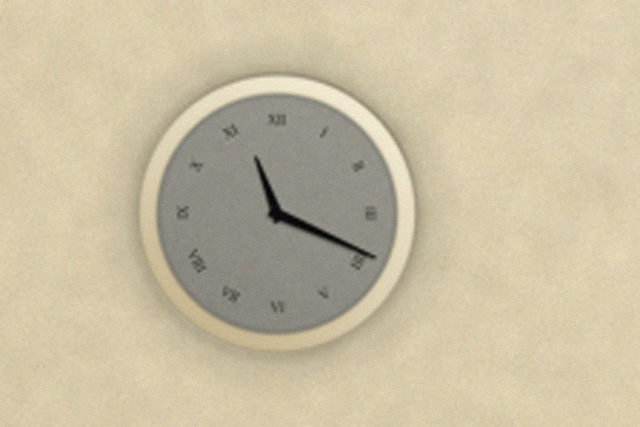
11,19
